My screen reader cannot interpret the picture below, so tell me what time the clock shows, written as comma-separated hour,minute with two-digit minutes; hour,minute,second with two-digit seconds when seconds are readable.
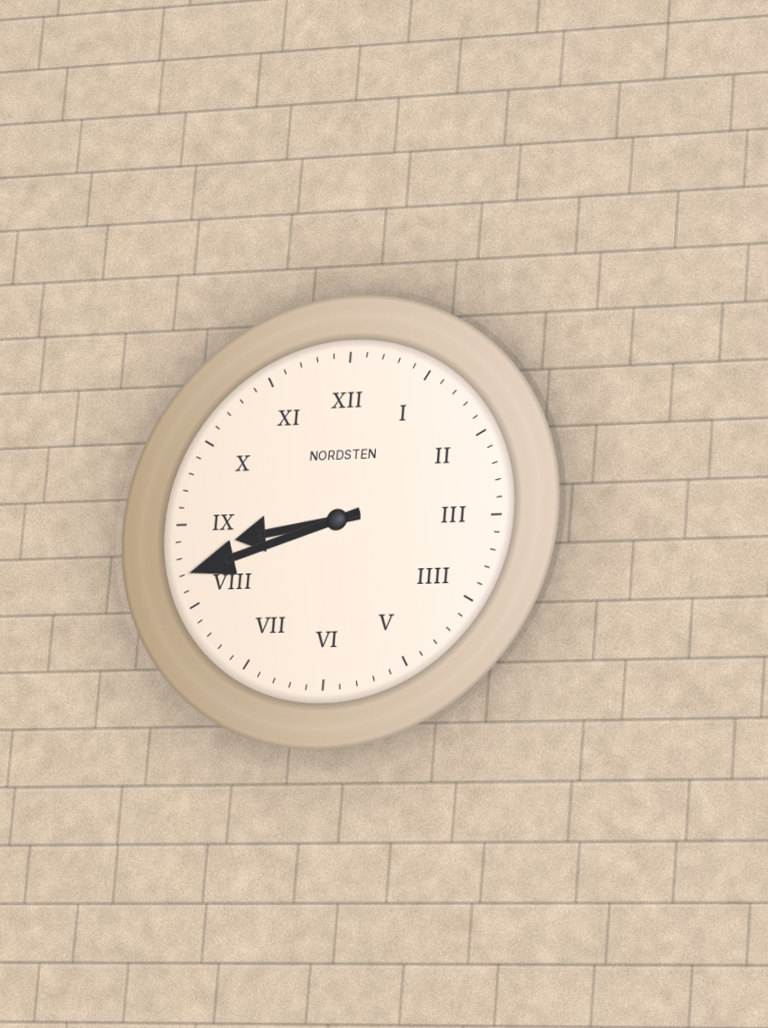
8,42
